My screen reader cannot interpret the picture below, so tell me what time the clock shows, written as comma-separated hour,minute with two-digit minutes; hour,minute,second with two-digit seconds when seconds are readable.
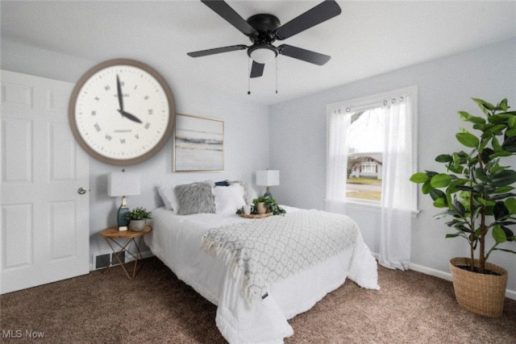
3,59
